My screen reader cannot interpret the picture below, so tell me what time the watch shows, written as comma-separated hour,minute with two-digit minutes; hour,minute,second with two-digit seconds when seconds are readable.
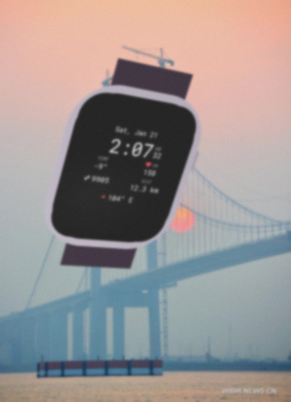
2,07
